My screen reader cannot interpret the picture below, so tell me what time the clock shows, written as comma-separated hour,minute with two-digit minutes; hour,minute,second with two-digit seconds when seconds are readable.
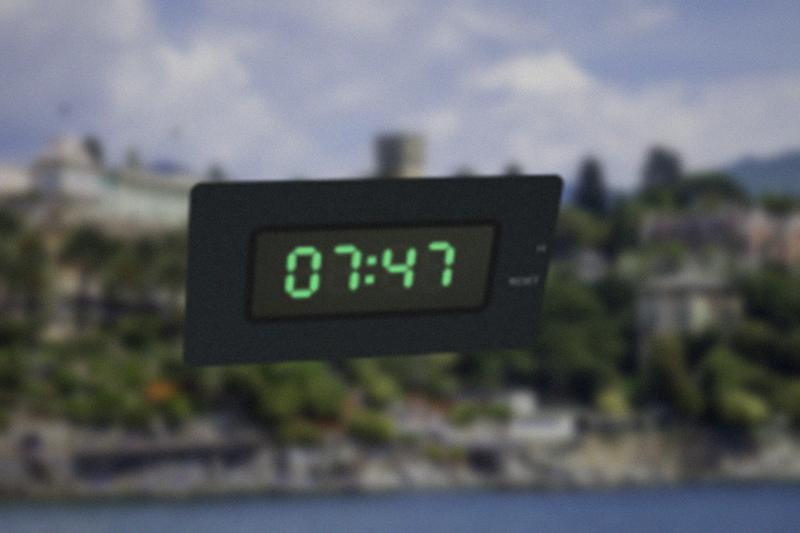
7,47
